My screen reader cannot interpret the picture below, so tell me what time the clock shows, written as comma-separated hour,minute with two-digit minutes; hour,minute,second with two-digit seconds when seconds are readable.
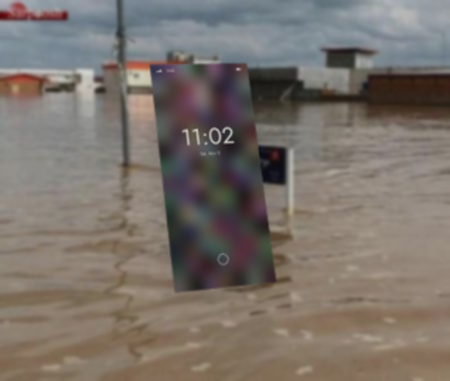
11,02
